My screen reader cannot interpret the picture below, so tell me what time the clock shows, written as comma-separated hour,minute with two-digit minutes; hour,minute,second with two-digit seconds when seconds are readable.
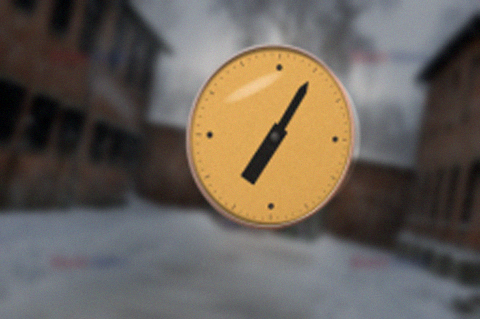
7,05
